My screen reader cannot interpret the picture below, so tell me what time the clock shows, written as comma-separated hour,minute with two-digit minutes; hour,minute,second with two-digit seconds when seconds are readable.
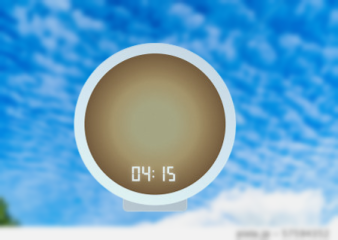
4,15
